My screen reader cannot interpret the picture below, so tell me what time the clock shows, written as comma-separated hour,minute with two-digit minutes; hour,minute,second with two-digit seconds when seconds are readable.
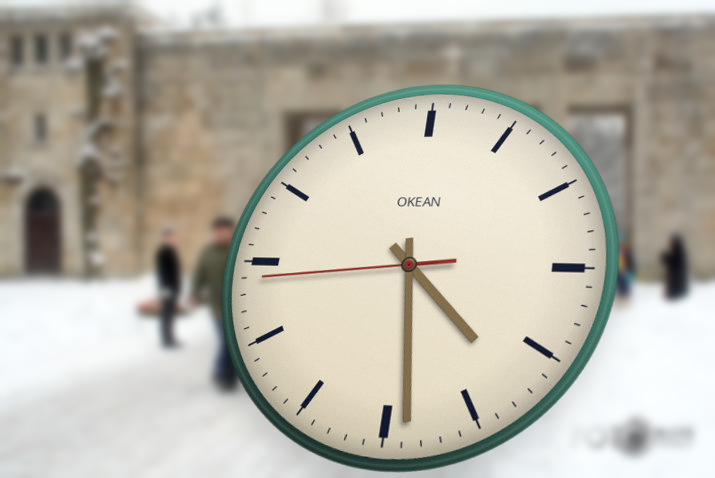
4,28,44
